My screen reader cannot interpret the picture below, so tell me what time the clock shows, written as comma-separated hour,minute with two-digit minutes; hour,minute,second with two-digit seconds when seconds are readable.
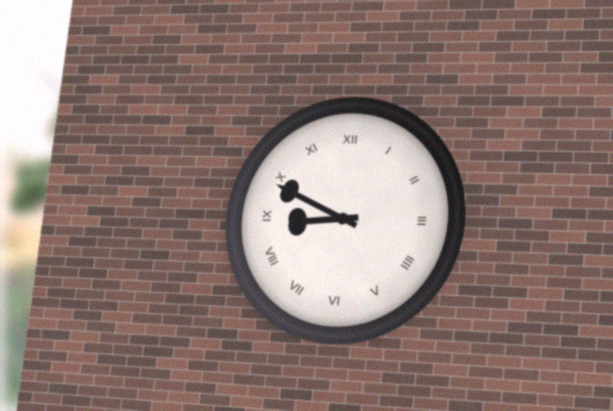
8,49
